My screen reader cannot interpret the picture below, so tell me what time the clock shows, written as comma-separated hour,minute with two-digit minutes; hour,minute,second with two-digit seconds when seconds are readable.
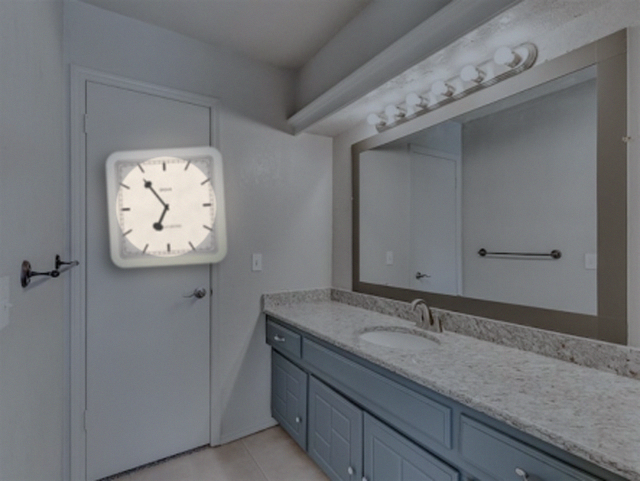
6,54
